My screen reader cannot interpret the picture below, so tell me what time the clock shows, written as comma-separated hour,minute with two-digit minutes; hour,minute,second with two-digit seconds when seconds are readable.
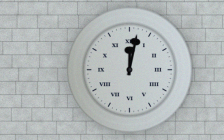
12,02
